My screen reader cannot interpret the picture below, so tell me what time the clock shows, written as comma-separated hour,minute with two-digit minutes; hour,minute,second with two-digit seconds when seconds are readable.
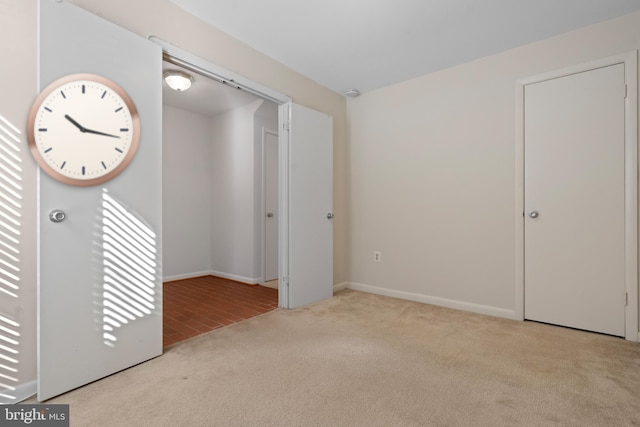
10,17
